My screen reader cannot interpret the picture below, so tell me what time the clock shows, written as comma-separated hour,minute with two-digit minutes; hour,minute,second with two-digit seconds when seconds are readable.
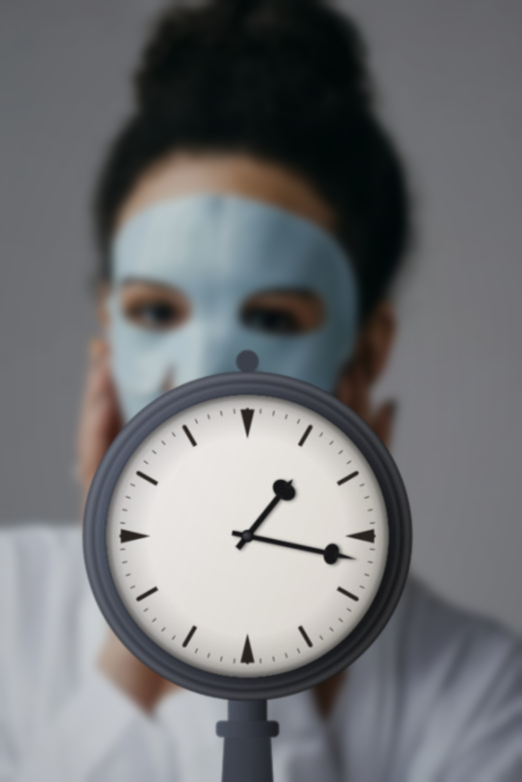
1,17
